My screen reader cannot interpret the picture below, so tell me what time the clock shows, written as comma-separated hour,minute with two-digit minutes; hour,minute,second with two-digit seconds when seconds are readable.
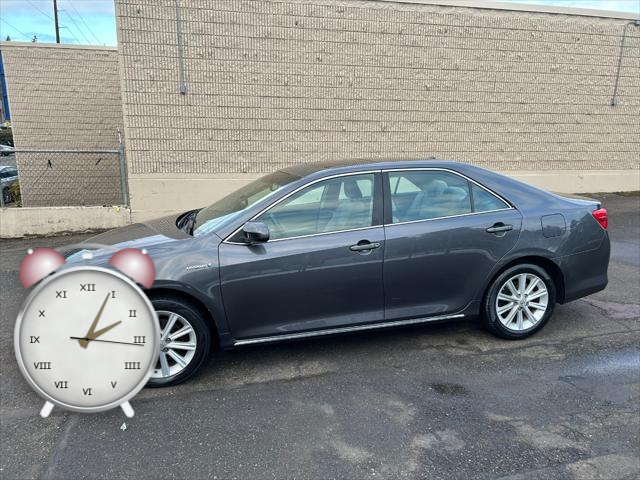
2,04,16
